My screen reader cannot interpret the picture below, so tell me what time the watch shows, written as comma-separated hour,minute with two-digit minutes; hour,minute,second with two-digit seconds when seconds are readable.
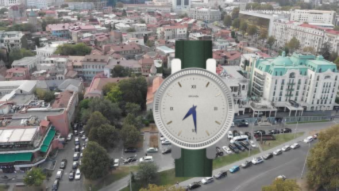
7,29
